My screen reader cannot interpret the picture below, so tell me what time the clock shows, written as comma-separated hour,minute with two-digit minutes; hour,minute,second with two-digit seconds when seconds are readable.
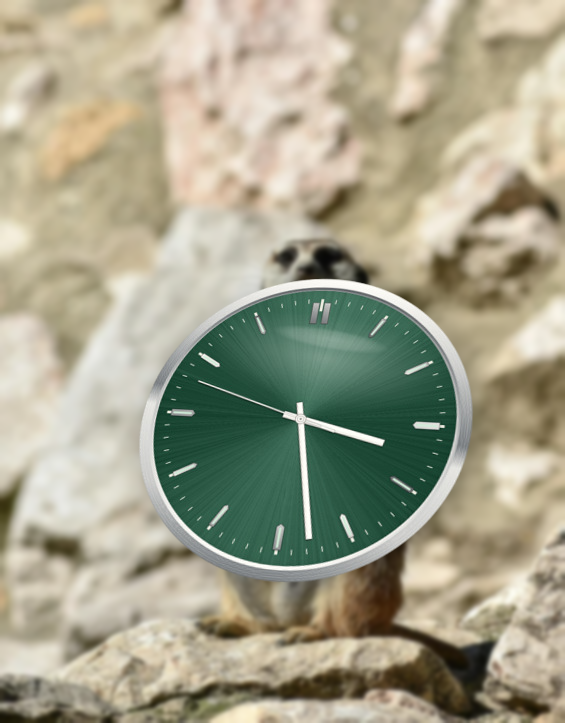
3,27,48
